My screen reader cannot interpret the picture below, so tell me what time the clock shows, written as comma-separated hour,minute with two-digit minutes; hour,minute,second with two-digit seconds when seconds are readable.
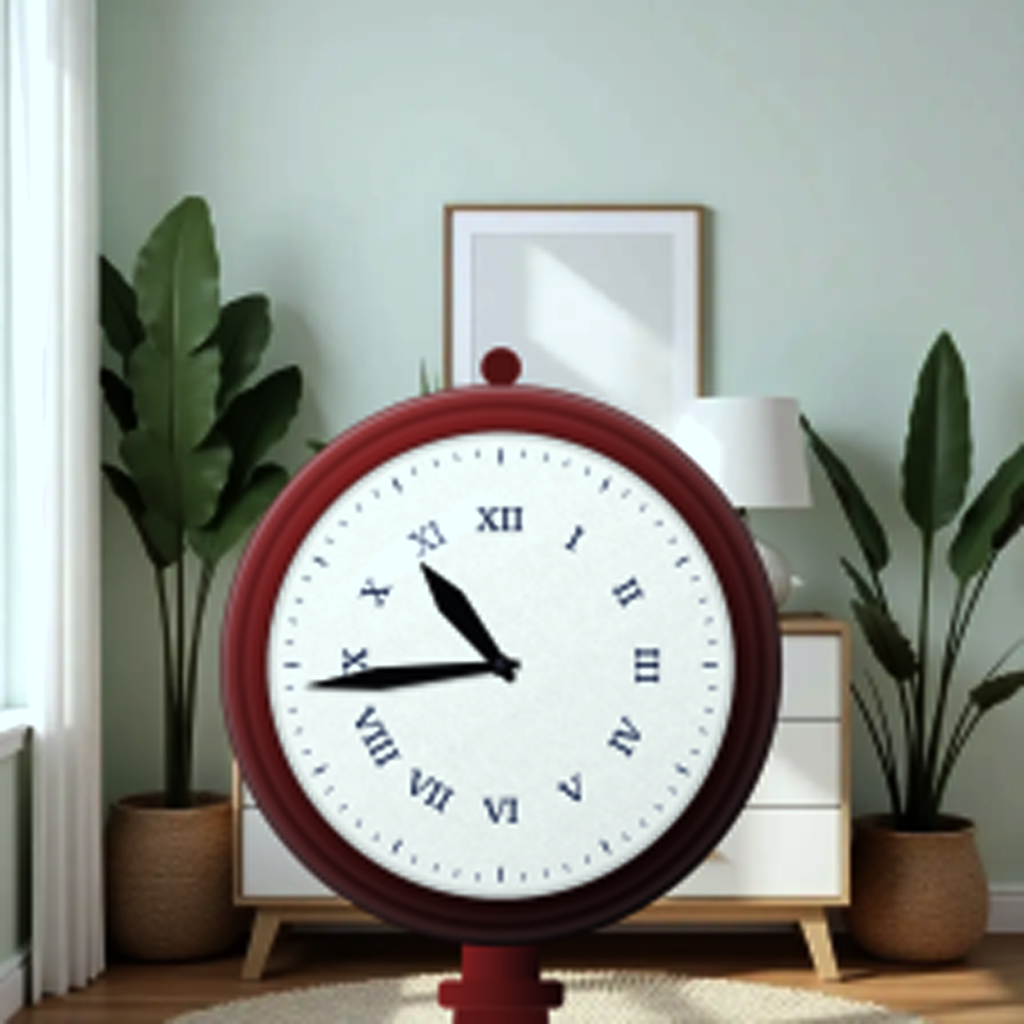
10,44
